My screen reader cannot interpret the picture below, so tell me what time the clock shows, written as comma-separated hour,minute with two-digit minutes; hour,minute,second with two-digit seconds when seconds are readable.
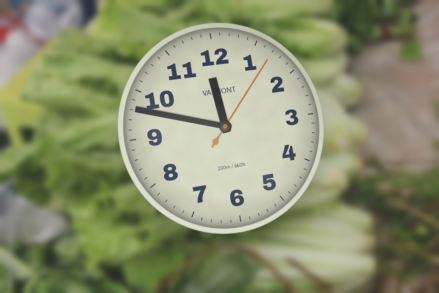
11,48,07
